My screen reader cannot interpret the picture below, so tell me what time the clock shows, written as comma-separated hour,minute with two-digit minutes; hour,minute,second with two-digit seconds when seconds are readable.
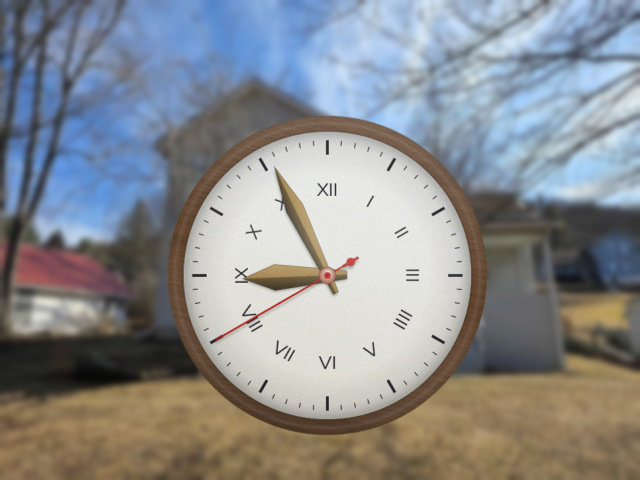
8,55,40
